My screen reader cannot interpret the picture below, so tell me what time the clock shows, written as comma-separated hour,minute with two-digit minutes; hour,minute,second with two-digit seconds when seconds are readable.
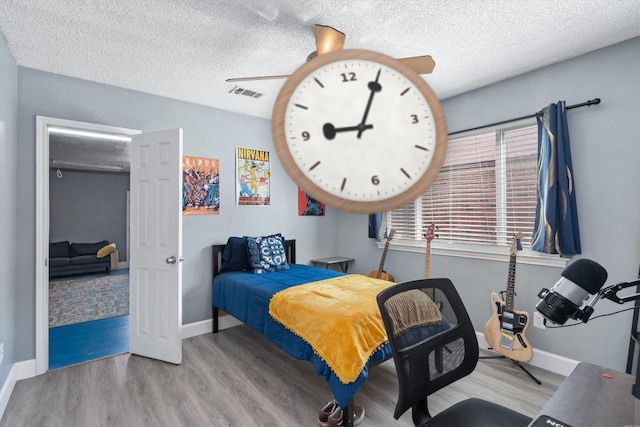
9,05
